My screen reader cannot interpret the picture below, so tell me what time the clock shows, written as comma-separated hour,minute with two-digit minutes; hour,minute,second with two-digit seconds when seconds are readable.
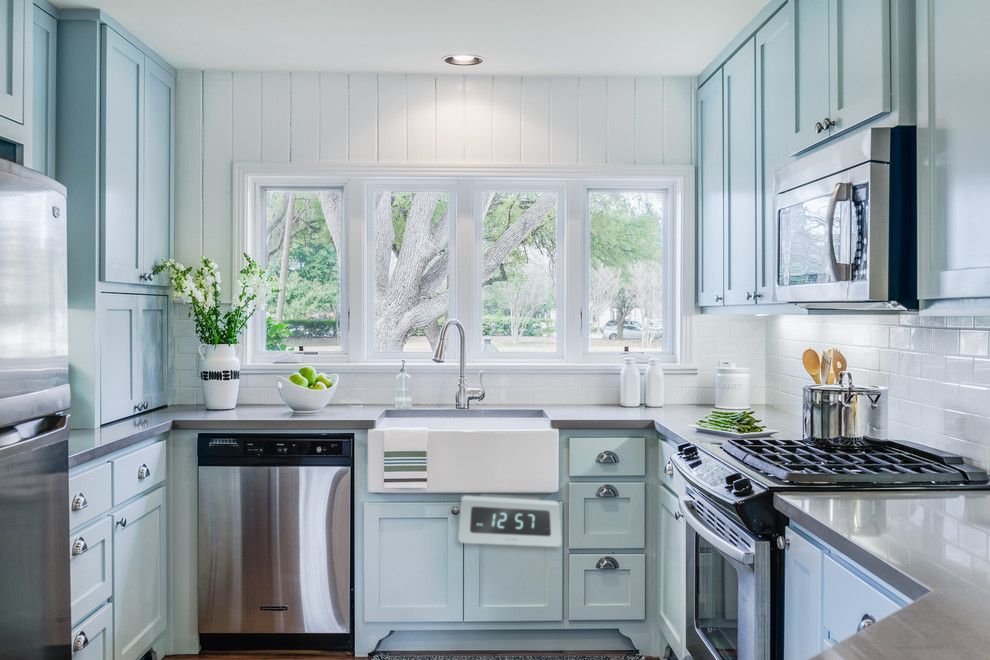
12,57
